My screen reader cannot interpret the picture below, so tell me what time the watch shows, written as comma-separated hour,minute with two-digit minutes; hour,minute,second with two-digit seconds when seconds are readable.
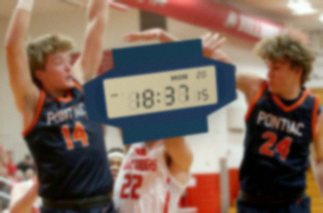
18,37
